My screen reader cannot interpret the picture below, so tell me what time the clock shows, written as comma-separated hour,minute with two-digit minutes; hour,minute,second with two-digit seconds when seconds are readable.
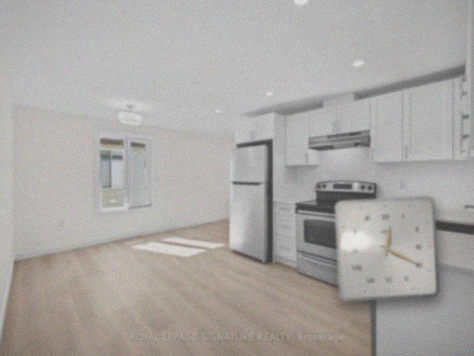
12,20
